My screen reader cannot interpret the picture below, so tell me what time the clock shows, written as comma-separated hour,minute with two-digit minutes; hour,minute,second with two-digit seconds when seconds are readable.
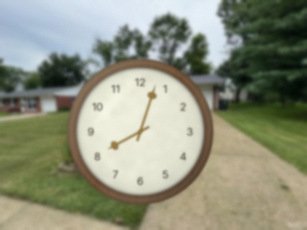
8,03
